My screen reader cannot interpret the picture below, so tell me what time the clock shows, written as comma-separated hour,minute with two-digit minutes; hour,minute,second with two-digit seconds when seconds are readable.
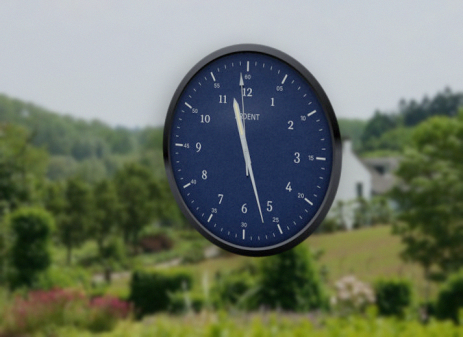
11,26,59
